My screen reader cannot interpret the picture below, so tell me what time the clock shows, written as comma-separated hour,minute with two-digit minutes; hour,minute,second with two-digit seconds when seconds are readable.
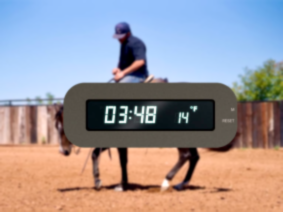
3,48
